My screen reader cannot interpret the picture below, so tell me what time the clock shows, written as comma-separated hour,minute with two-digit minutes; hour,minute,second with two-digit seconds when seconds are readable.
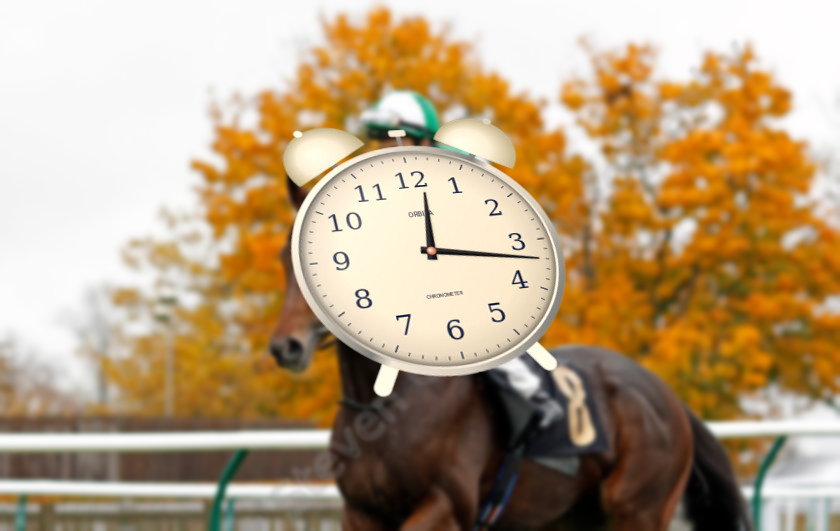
12,17
